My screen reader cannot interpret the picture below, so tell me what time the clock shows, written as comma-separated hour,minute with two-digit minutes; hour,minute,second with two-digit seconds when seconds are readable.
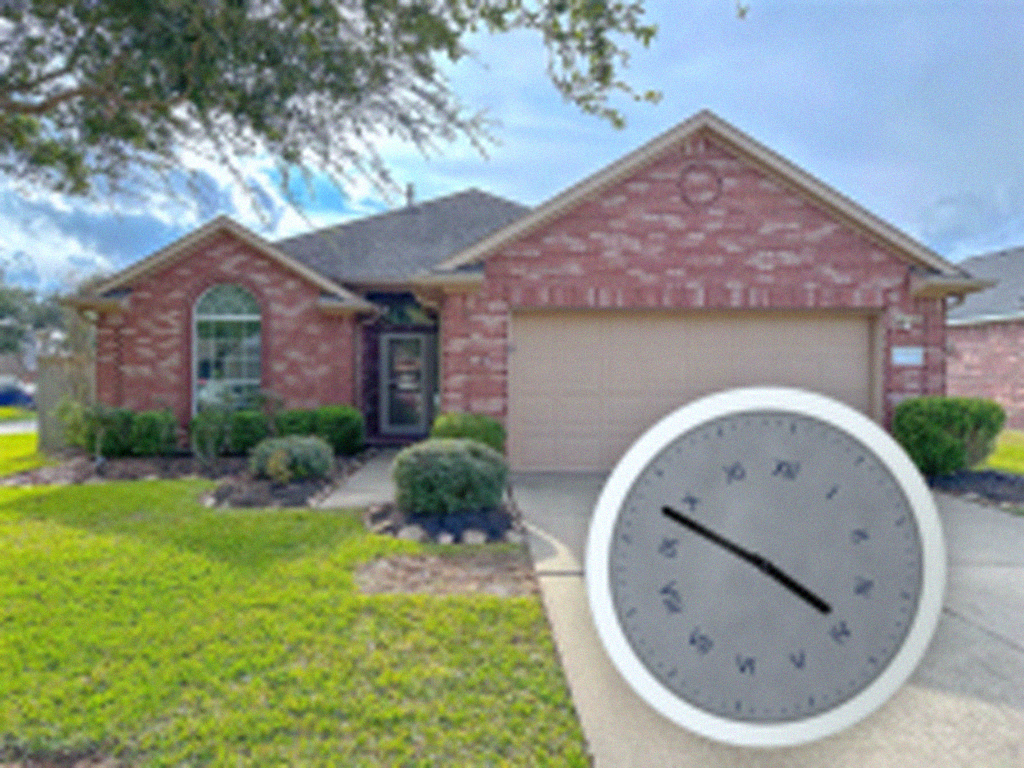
3,48
